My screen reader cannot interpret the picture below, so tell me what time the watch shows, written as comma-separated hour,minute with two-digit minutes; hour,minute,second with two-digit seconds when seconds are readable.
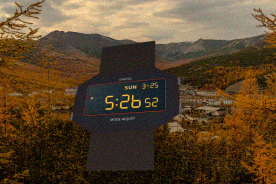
5,26,52
